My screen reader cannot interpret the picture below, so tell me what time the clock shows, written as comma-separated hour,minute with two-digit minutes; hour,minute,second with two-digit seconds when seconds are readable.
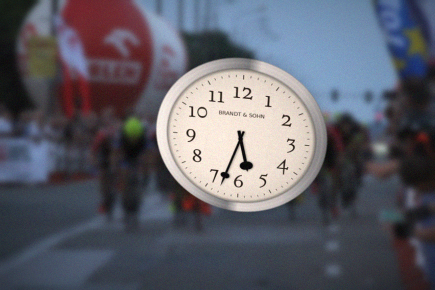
5,33
